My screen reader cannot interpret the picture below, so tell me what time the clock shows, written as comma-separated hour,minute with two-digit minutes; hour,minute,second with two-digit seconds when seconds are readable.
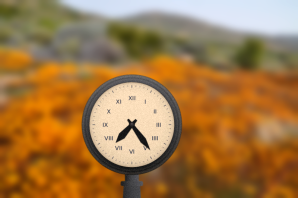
7,24
